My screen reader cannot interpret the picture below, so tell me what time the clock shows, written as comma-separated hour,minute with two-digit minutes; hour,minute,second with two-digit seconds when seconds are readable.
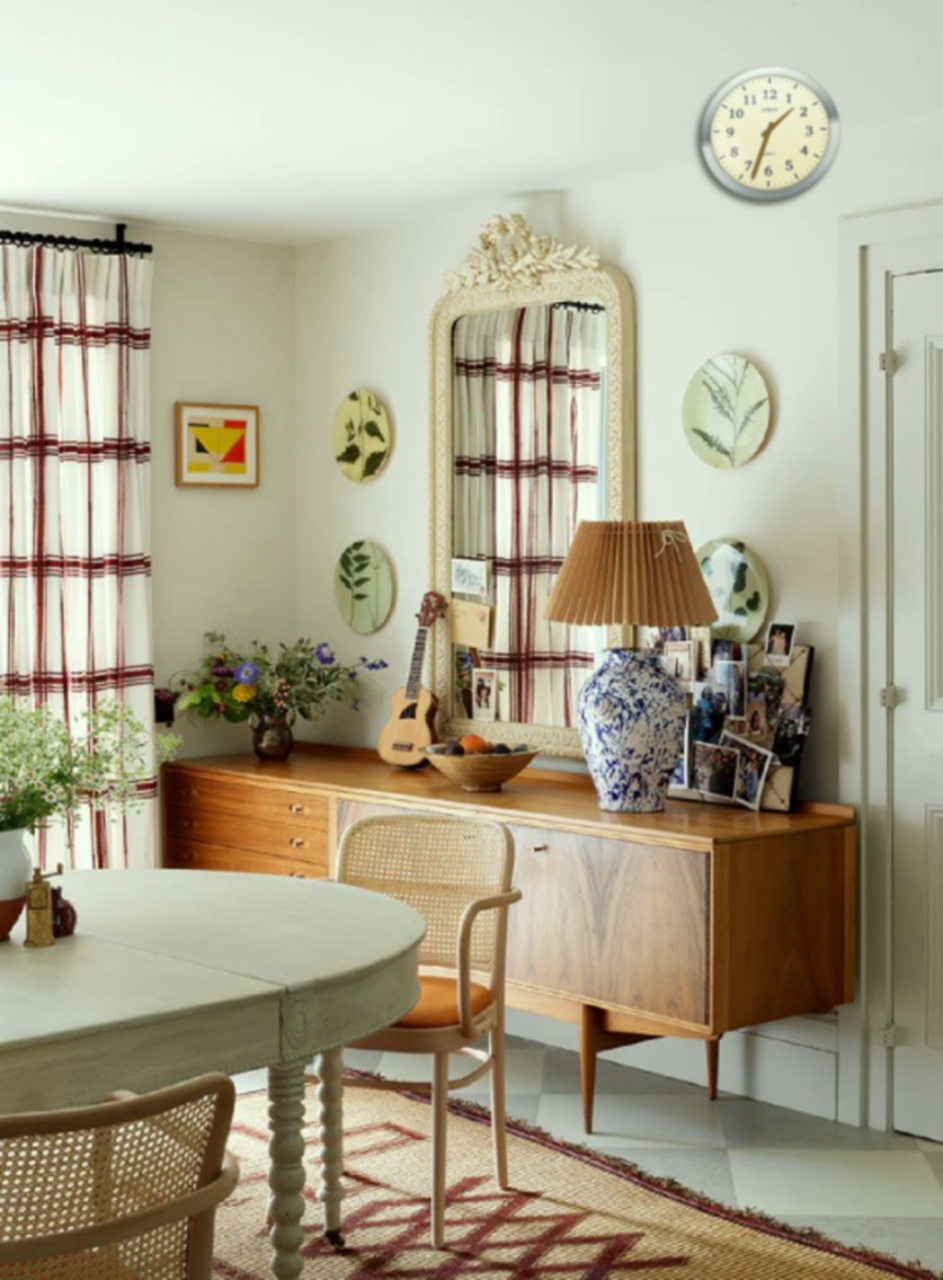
1,33
